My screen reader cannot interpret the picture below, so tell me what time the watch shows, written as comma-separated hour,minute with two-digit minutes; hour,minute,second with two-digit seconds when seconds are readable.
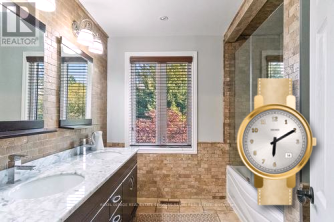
6,10
